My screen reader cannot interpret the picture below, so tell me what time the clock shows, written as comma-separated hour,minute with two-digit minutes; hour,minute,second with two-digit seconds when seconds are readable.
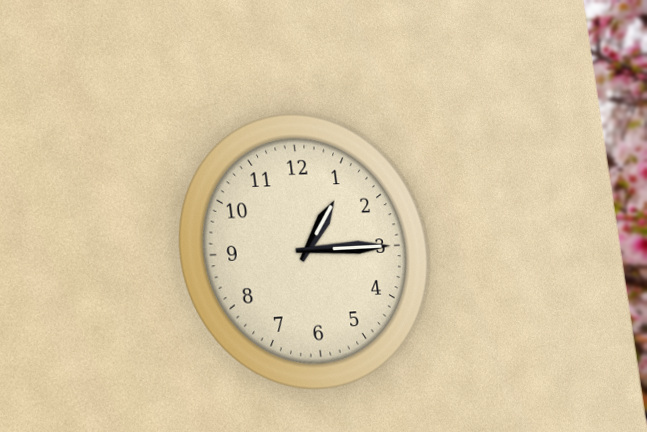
1,15
